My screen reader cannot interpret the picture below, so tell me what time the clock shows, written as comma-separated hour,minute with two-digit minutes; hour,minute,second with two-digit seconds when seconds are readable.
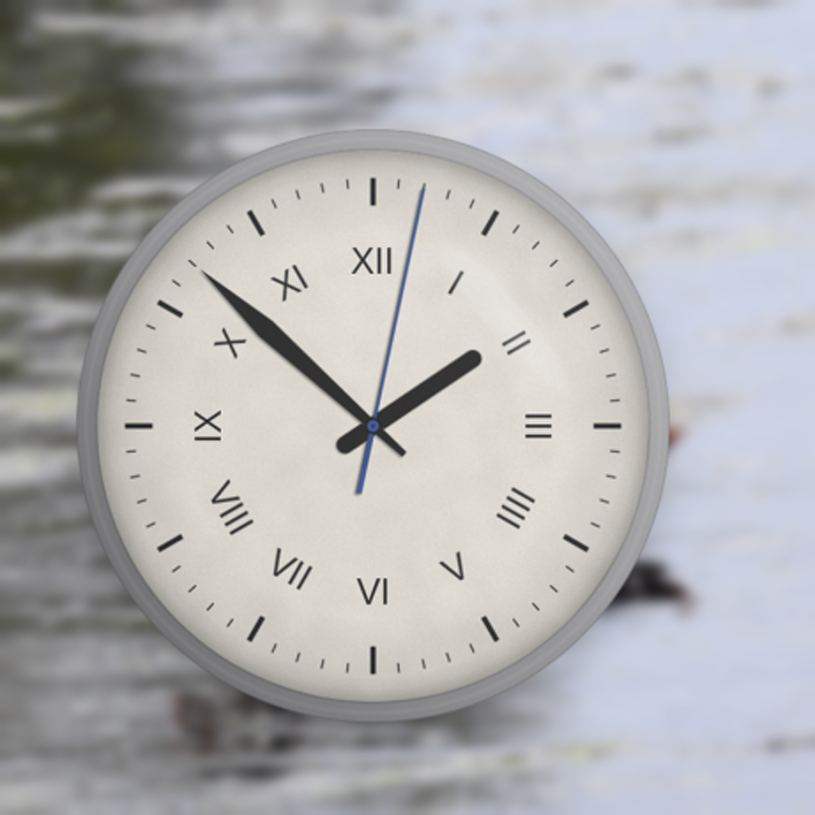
1,52,02
